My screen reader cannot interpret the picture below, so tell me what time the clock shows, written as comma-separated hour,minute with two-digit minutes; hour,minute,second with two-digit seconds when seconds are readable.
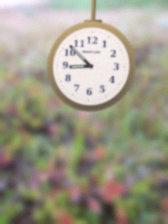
8,52
